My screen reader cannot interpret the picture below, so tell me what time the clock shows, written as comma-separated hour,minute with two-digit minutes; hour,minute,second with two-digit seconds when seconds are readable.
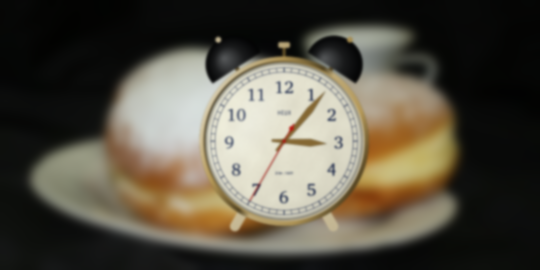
3,06,35
